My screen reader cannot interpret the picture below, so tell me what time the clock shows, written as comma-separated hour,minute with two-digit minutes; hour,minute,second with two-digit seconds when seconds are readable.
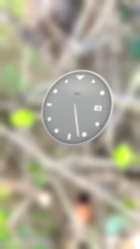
5,27
